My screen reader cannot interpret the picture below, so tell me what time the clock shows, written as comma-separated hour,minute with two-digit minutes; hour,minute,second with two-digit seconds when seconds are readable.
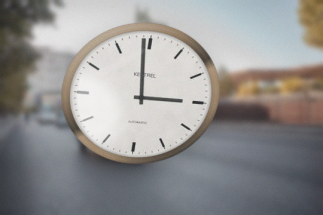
2,59
